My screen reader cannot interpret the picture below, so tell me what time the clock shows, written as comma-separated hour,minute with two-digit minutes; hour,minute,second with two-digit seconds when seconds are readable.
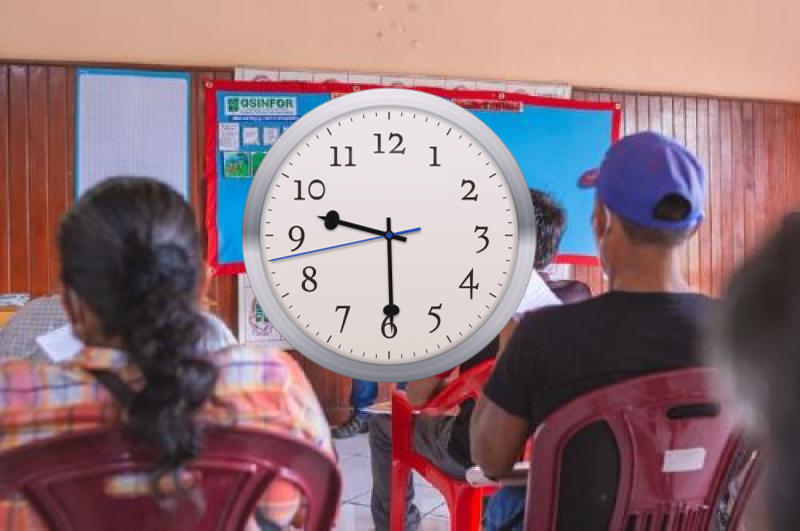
9,29,43
